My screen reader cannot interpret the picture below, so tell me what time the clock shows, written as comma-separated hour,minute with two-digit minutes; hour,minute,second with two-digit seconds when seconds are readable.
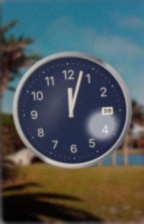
12,03
